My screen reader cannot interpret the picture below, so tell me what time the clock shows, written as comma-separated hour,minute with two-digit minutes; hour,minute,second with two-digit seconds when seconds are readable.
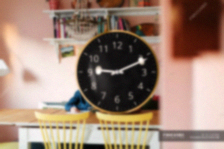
9,11
